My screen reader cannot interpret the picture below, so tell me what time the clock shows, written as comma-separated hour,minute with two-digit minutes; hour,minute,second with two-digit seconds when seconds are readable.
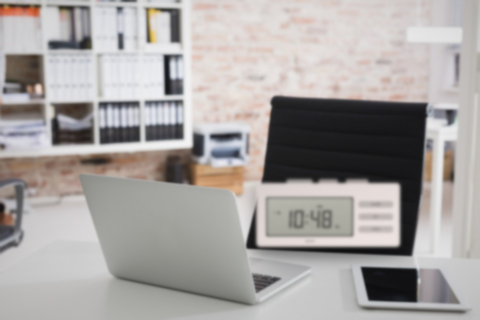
10,48
